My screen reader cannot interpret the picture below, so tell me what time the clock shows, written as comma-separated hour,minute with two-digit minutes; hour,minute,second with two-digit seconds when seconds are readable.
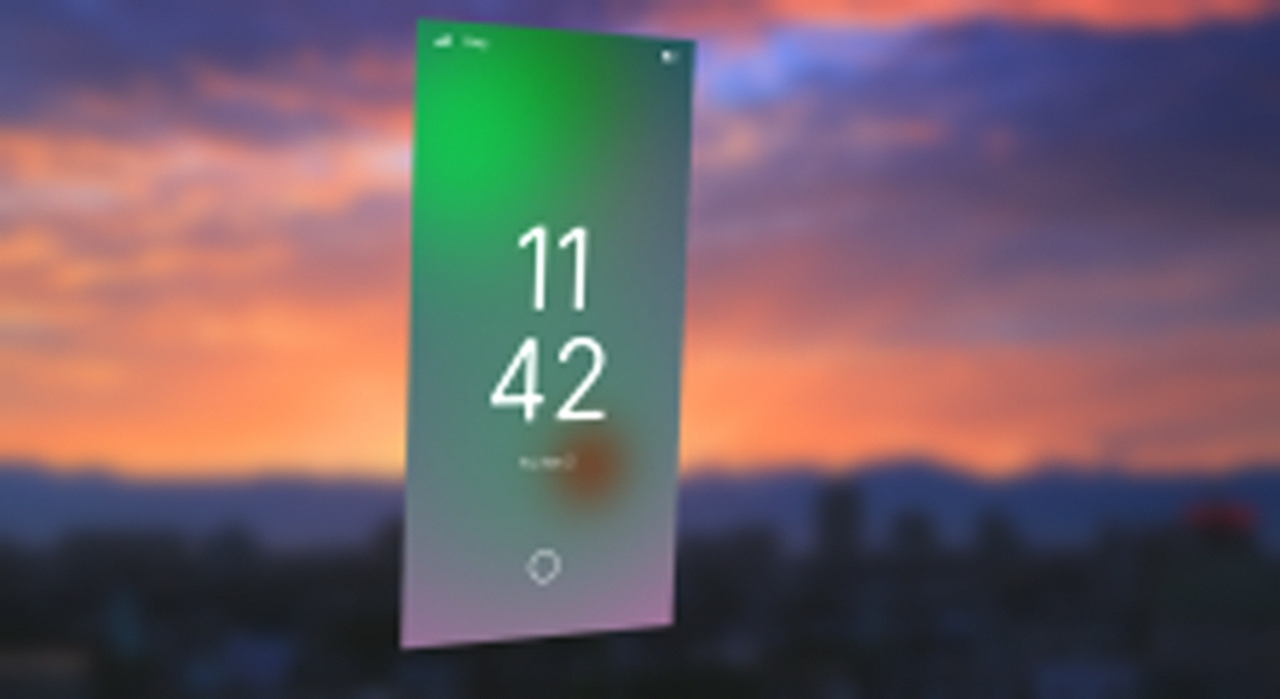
11,42
